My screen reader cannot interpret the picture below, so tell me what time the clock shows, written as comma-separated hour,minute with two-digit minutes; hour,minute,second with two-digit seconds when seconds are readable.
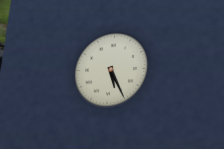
5,25
